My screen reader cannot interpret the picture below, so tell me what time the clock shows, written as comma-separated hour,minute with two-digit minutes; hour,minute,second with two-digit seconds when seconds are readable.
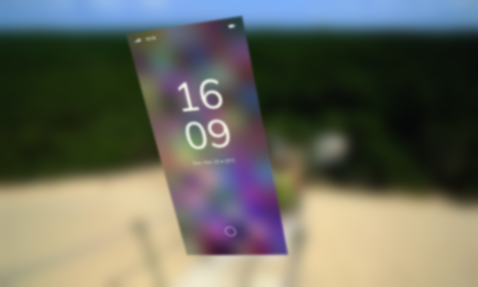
16,09
